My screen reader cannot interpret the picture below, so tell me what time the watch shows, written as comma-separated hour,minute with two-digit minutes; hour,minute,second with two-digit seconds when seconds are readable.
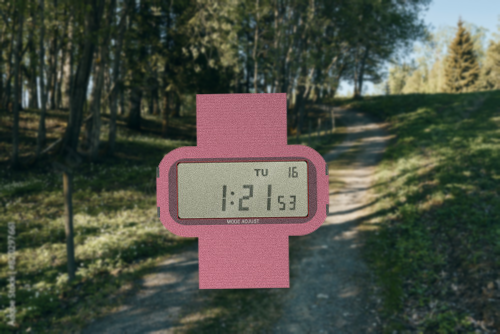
1,21,53
